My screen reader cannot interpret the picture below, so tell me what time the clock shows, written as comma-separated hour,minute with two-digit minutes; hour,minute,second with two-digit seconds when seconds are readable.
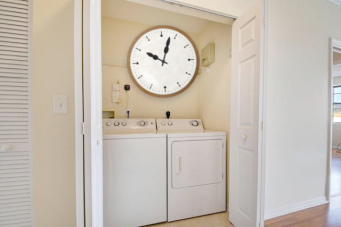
10,03
